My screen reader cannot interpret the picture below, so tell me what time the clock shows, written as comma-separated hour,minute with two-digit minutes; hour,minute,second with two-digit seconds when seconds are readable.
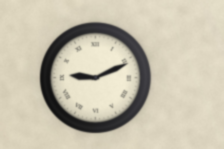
9,11
